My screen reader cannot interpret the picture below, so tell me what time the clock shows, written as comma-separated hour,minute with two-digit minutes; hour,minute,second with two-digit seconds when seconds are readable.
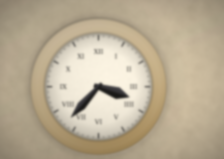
3,37
